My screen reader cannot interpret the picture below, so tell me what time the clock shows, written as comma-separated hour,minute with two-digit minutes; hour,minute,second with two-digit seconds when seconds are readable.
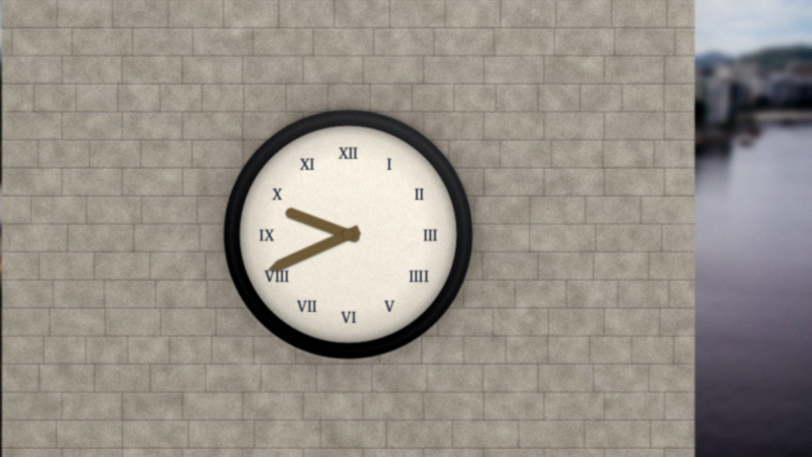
9,41
